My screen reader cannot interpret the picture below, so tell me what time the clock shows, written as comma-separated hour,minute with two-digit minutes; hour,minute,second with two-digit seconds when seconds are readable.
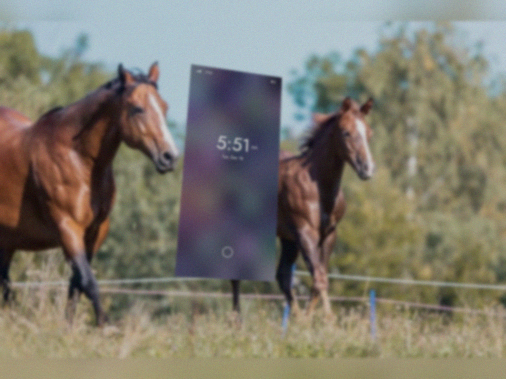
5,51
